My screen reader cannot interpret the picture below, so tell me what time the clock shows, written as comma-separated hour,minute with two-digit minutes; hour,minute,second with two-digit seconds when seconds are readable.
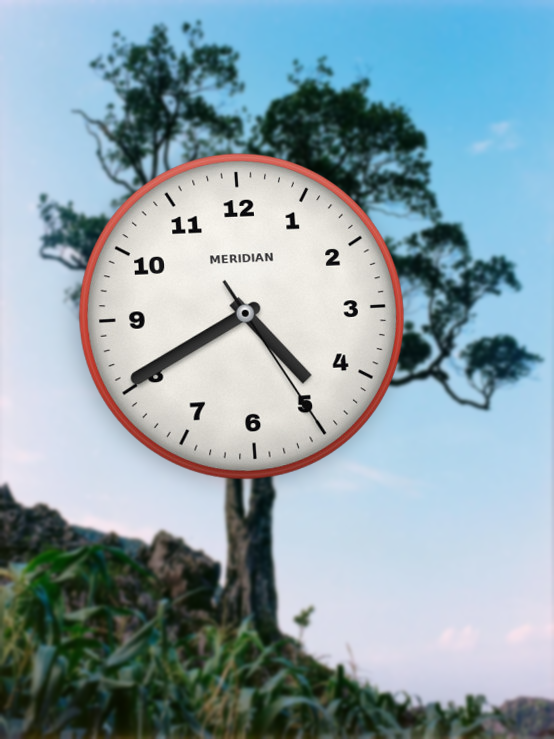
4,40,25
